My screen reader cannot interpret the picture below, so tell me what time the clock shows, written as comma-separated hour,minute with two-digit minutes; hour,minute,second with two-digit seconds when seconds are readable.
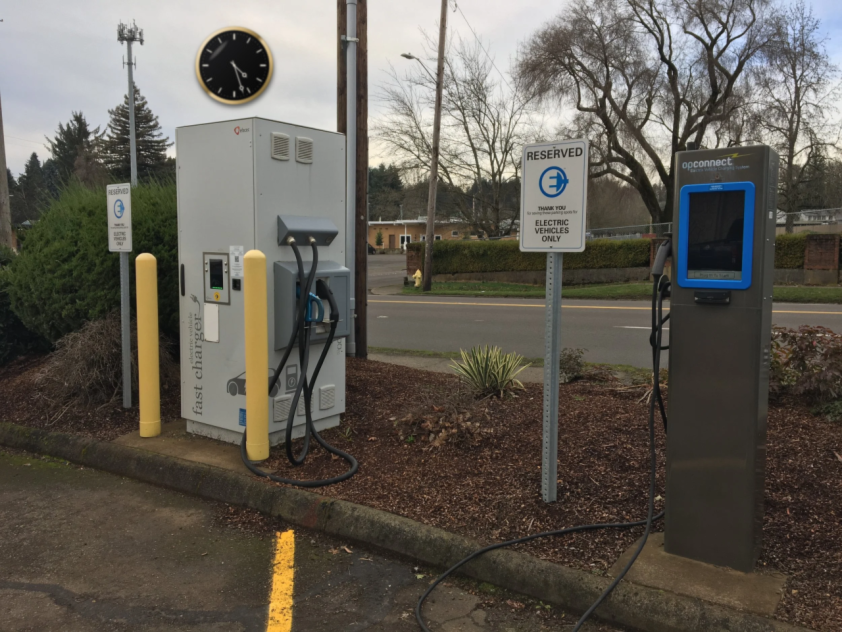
4,27
